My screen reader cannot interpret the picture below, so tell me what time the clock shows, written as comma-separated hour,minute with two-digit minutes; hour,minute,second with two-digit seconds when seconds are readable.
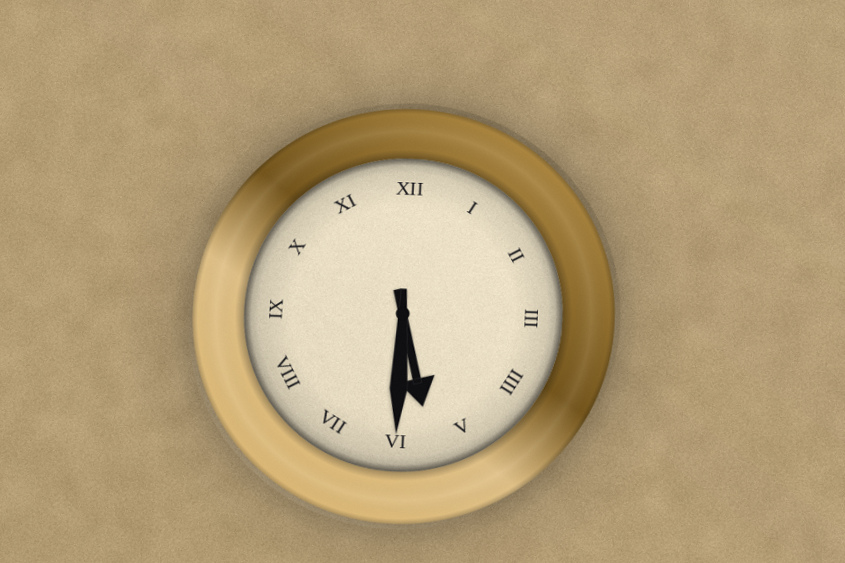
5,30
